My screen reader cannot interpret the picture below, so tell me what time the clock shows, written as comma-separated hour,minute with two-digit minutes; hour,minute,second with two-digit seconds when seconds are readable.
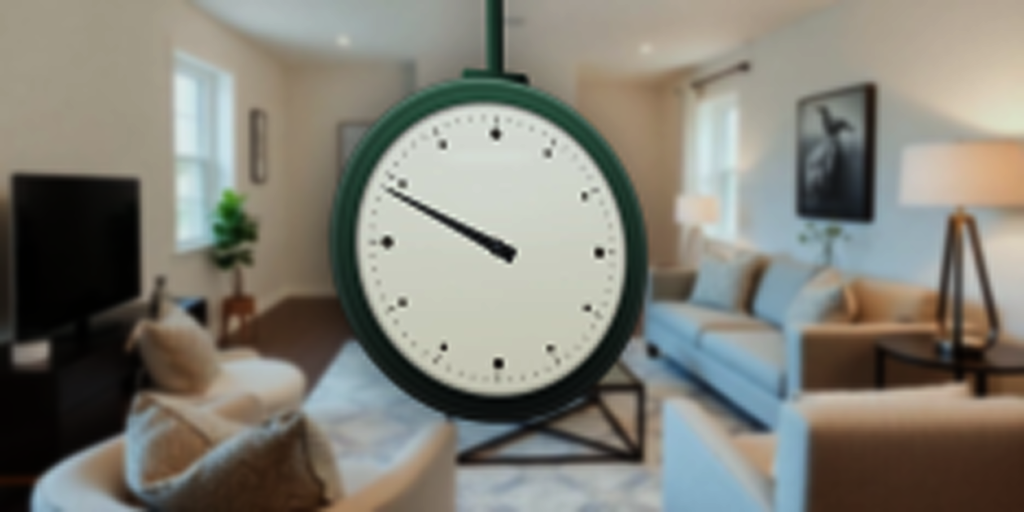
9,49
